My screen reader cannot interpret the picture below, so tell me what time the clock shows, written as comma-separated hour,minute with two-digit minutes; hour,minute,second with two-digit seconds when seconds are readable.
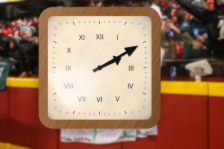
2,10
